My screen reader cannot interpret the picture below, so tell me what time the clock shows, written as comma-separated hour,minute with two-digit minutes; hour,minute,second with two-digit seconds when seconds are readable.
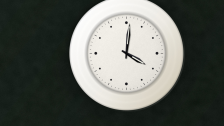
4,01
